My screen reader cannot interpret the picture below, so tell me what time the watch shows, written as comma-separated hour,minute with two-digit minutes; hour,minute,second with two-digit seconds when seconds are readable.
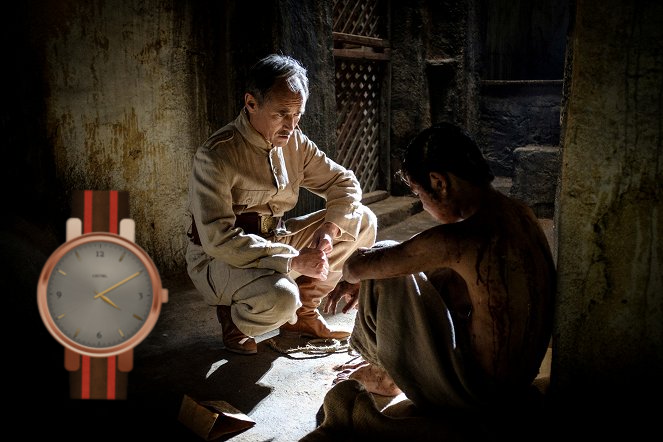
4,10
